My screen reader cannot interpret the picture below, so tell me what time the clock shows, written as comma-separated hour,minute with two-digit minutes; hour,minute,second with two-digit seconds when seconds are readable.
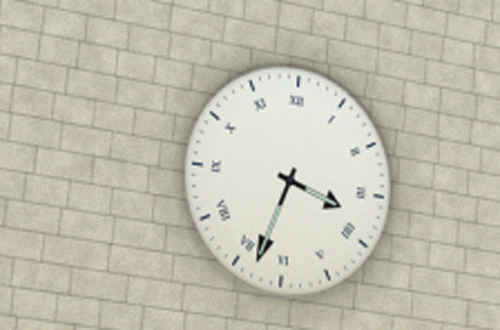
3,33
